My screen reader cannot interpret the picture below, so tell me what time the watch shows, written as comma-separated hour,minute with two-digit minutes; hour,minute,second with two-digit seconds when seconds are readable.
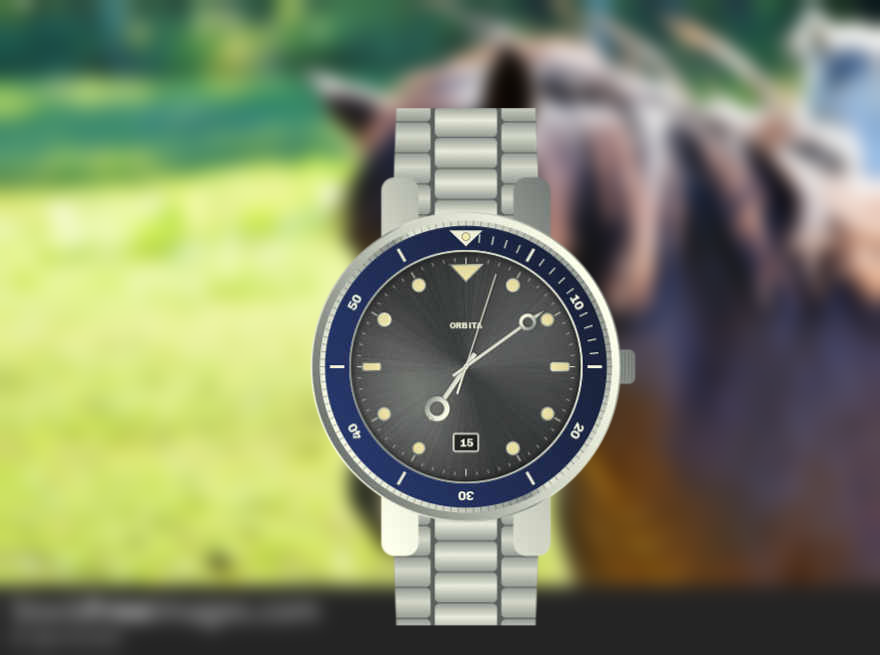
7,09,03
